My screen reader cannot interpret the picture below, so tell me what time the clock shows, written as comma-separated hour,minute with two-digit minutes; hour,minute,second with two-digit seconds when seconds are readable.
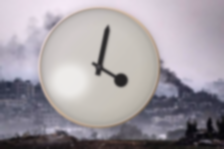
4,02
